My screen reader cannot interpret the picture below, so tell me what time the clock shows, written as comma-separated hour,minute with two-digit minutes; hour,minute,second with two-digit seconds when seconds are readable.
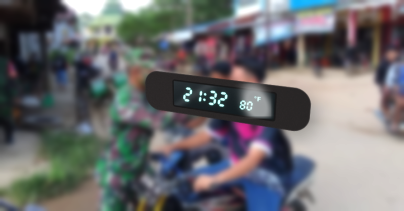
21,32
